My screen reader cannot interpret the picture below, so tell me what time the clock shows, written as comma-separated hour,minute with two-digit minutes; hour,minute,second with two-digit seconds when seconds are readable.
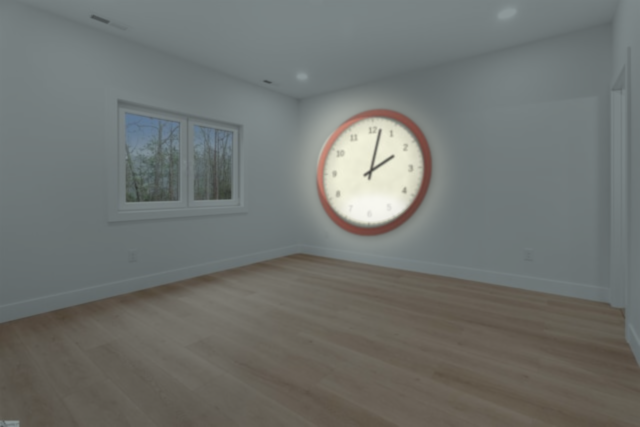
2,02
